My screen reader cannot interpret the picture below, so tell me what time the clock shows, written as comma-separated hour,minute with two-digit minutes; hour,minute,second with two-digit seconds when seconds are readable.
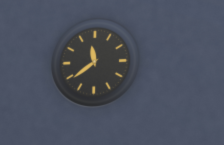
11,39
